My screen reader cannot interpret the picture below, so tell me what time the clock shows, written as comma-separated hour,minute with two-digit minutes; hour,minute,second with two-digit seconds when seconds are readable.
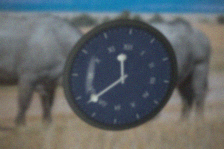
11,38
